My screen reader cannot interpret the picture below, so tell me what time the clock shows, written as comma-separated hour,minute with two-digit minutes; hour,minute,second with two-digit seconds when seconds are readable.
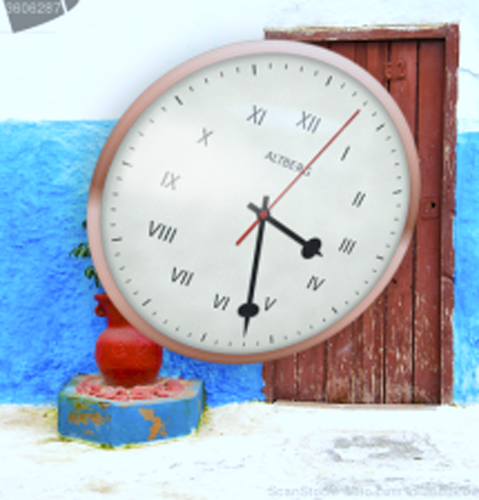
3,27,03
